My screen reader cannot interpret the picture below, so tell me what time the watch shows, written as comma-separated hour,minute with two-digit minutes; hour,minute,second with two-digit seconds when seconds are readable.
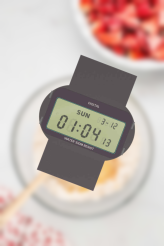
1,04,13
